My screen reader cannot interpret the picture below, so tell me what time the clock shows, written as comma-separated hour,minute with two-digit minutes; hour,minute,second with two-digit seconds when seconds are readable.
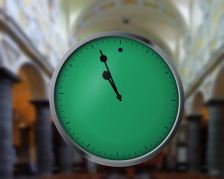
10,56
